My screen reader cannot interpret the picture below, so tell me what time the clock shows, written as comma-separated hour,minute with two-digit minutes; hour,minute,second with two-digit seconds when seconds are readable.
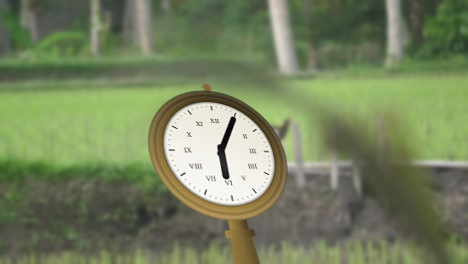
6,05
